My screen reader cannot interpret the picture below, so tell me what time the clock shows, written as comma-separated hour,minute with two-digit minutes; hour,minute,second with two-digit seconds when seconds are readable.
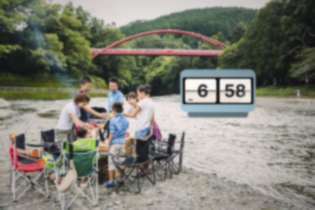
6,58
